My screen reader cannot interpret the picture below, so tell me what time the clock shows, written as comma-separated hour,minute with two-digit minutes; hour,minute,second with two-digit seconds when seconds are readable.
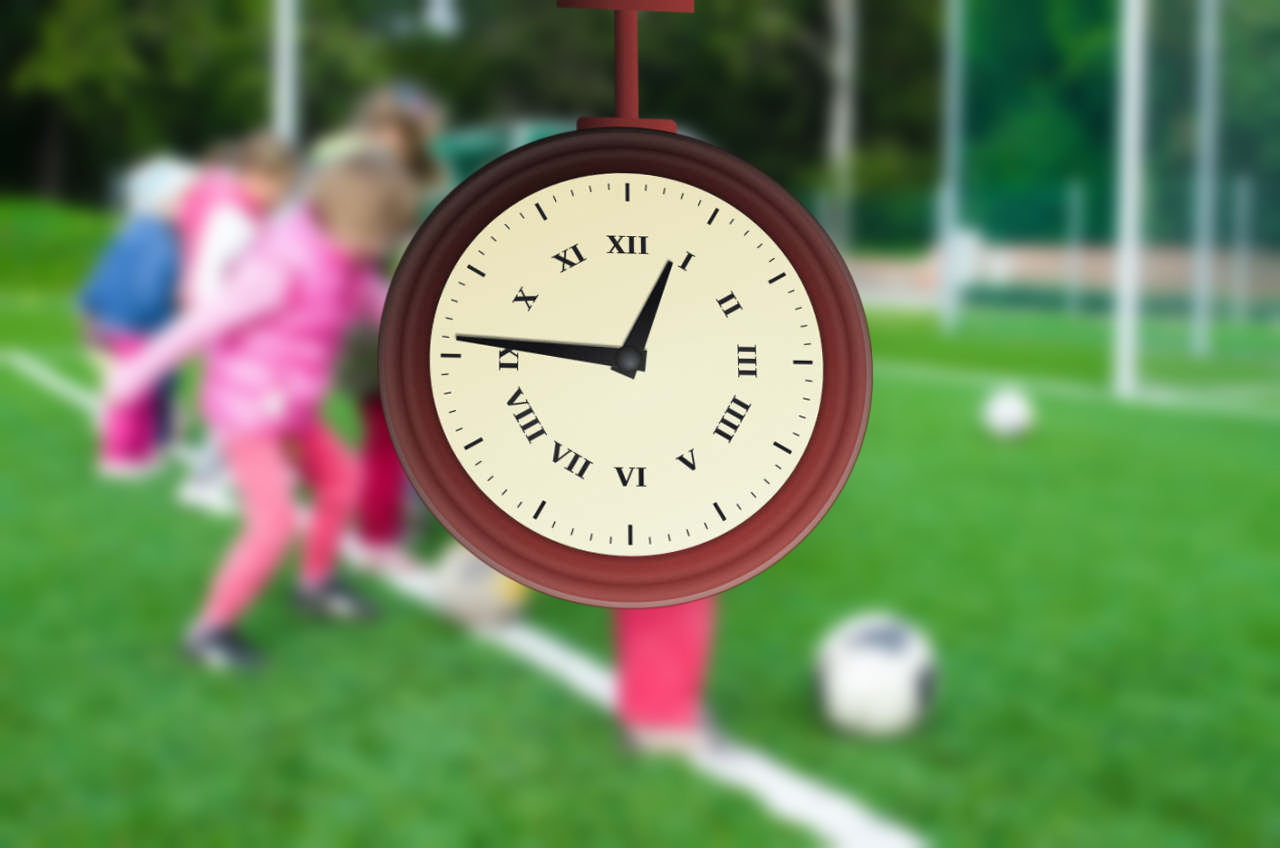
12,46
